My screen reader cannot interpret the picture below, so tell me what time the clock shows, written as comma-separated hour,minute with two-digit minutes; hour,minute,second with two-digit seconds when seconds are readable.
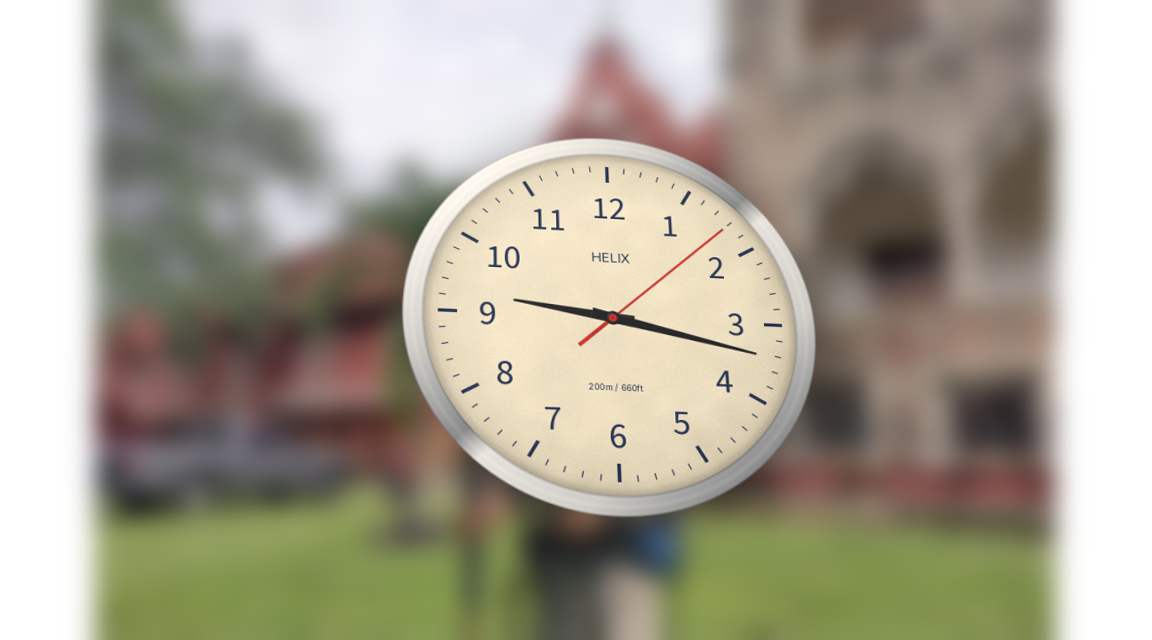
9,17,08
